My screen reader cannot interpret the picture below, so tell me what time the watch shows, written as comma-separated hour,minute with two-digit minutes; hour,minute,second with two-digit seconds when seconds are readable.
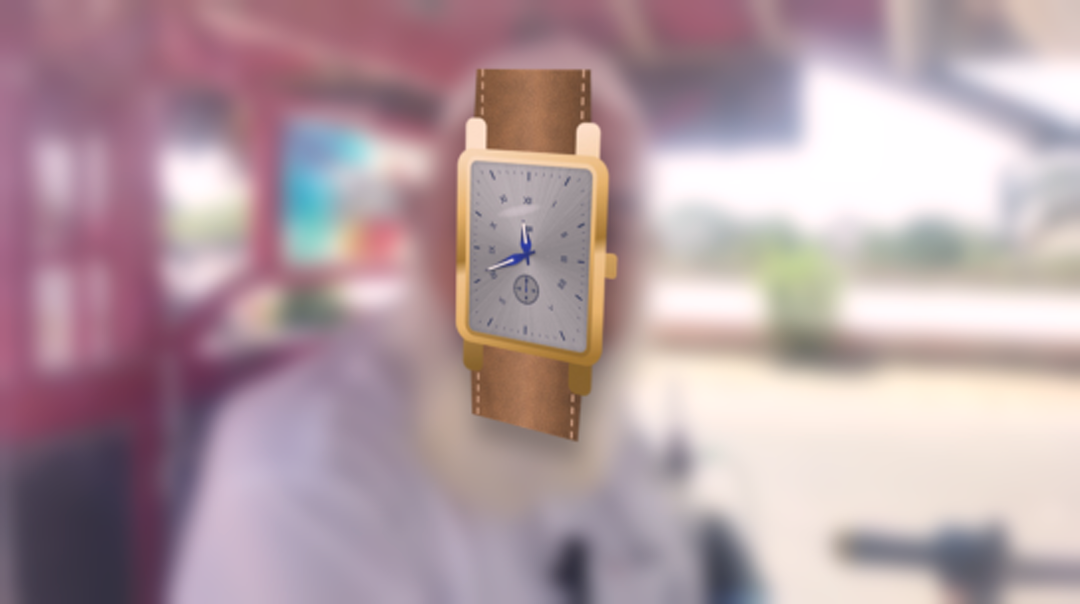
11,41
